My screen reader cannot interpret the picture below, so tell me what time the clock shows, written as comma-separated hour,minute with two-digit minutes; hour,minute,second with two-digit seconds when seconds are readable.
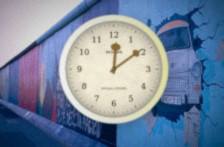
12,09
